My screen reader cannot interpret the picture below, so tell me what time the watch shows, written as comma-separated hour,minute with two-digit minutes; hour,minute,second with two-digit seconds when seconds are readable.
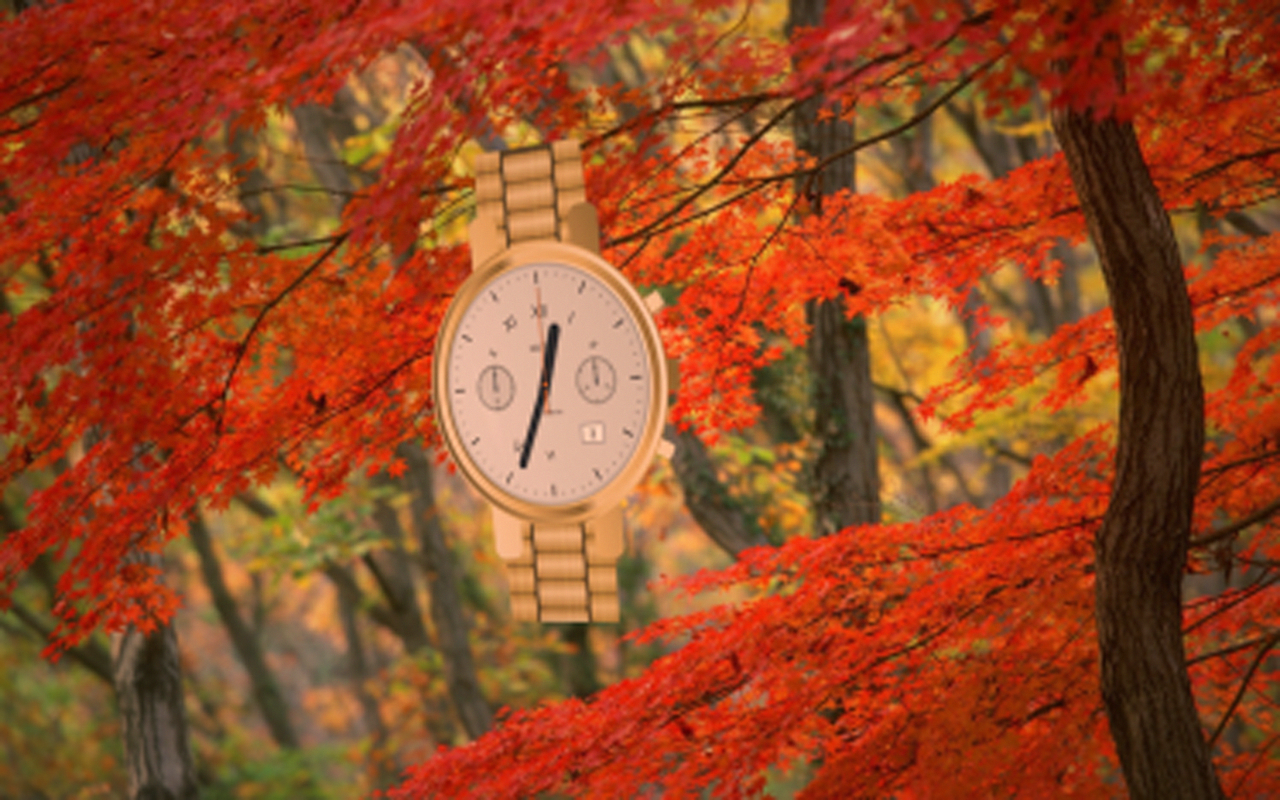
12,34
